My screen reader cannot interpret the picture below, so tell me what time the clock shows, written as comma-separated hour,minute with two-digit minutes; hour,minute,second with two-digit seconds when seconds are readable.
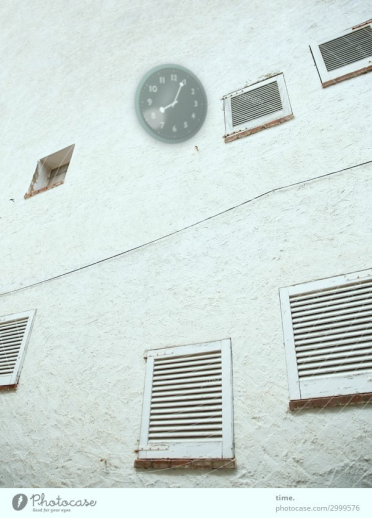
8,04
